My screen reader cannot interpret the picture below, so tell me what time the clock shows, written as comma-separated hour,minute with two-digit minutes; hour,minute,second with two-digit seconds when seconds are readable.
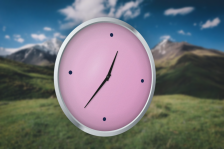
12,36
